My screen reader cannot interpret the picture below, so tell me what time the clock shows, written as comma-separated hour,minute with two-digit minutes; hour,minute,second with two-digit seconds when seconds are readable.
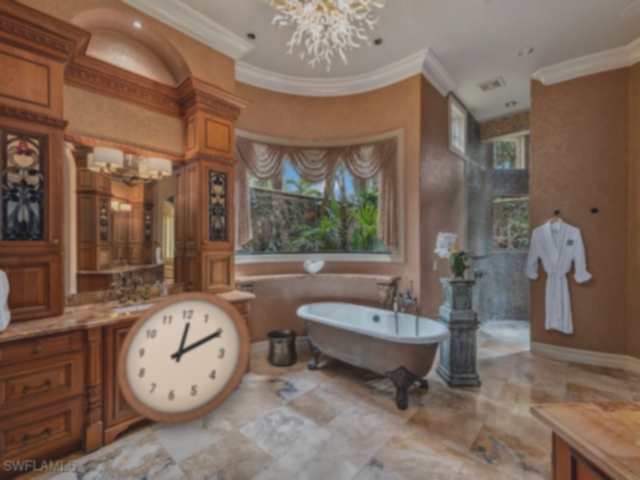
12,10
